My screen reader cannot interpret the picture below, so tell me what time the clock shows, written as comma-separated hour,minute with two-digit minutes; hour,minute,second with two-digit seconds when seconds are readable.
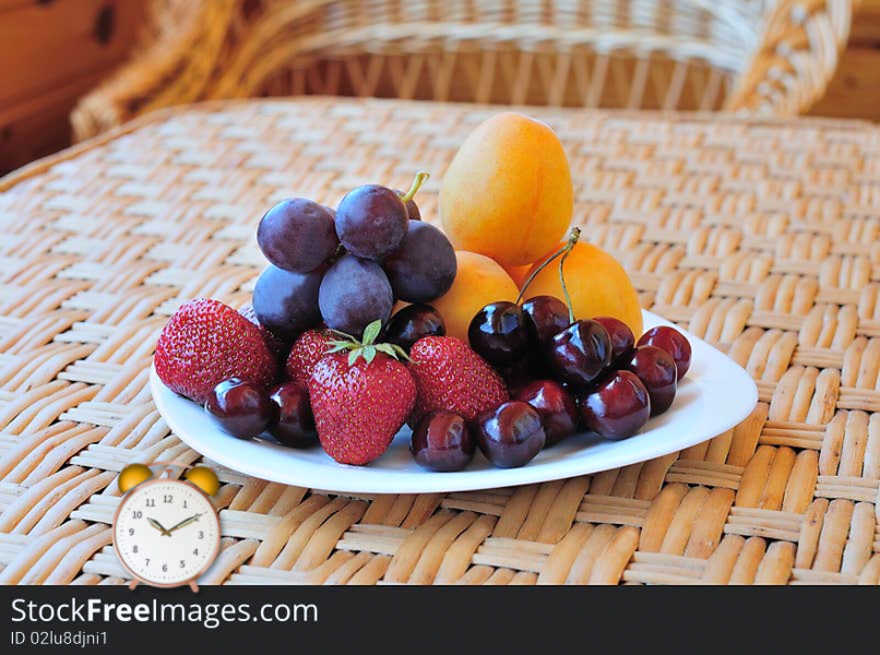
10,10
